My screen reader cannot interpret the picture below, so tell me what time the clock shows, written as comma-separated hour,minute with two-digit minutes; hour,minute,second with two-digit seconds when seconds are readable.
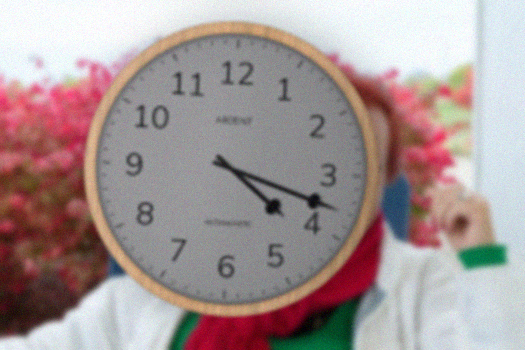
4,18
